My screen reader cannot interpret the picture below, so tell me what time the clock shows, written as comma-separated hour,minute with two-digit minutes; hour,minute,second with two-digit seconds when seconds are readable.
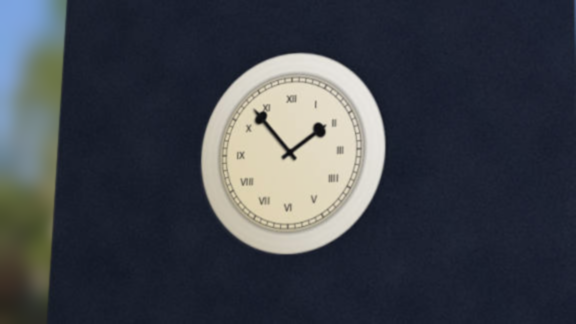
1,53
